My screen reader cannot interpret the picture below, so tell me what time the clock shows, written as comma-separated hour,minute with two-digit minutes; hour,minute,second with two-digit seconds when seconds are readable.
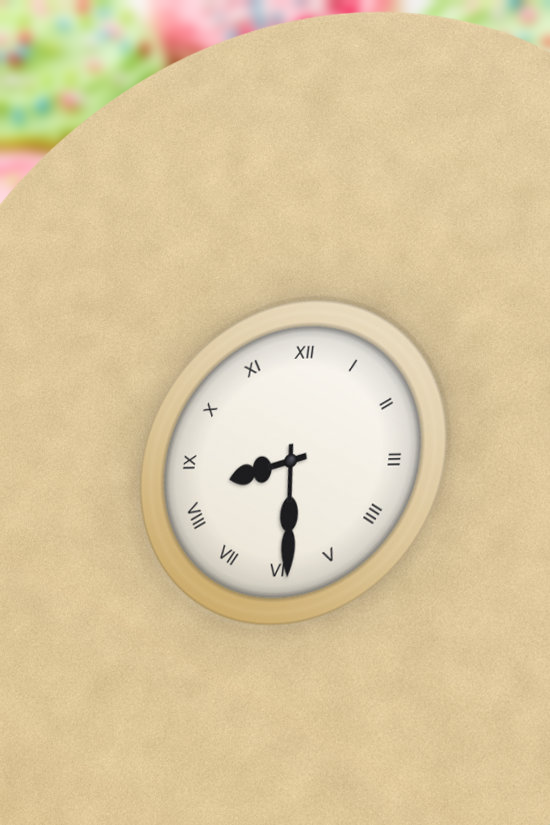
8,29
